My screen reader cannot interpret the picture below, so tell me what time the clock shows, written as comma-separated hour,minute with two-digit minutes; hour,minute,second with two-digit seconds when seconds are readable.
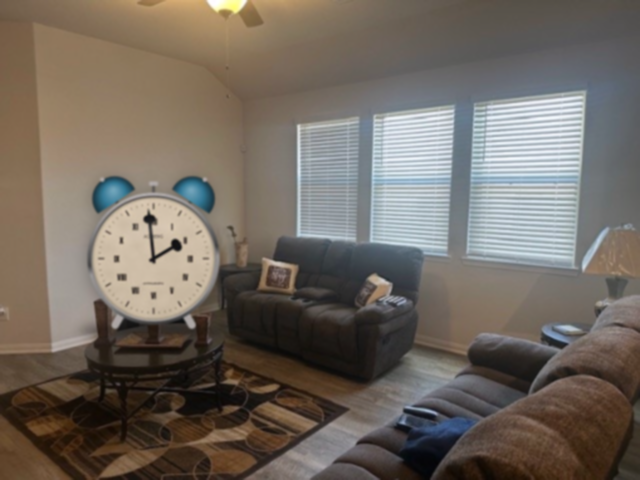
1,59
